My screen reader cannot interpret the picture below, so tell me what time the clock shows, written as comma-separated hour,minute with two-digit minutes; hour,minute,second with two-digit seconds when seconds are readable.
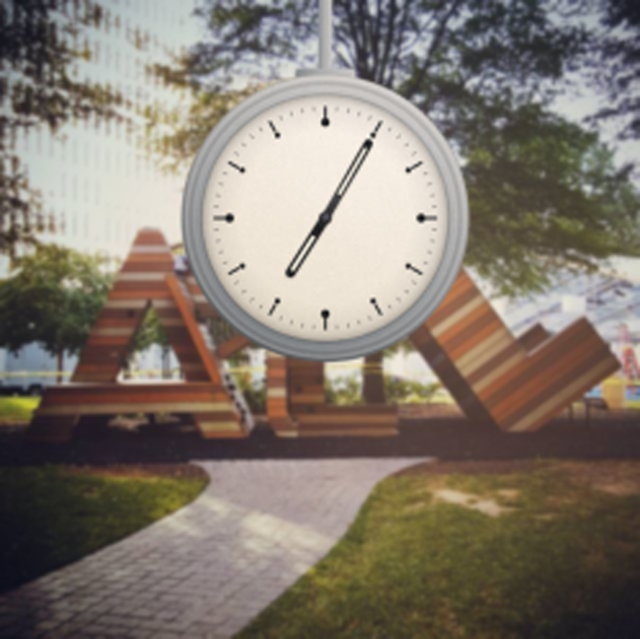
7,05
